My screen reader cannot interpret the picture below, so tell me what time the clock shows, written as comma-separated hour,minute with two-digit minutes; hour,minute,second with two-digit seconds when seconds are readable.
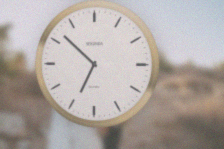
6,52
